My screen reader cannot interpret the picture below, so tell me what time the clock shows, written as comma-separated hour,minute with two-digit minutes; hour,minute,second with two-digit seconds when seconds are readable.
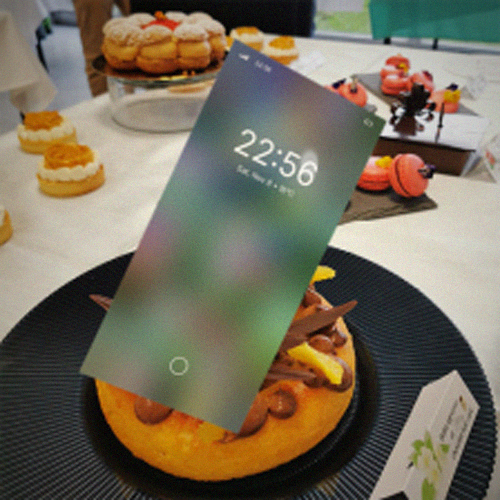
22,56
